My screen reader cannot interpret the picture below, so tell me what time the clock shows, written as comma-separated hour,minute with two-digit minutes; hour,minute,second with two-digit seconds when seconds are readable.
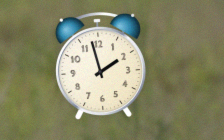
1,58
